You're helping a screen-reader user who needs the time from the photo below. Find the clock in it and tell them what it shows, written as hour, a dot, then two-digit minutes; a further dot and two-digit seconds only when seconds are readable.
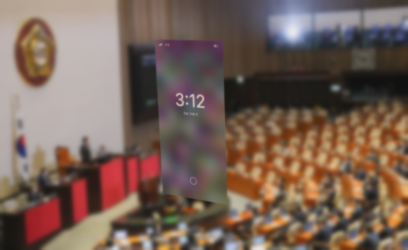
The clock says 3.12
